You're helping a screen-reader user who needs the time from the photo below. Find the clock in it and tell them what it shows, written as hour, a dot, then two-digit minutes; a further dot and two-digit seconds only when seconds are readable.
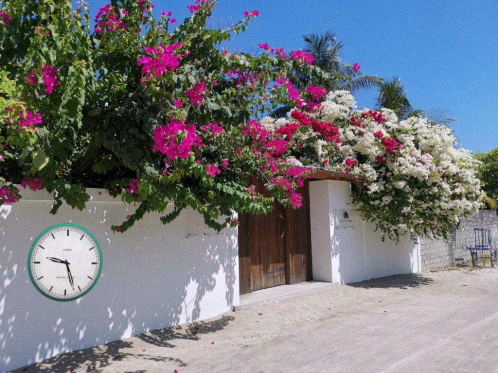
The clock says 9.27
